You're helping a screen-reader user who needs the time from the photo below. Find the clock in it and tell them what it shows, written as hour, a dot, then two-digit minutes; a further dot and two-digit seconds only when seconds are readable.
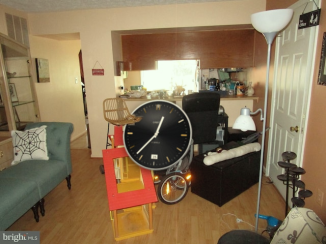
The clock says 12.37
